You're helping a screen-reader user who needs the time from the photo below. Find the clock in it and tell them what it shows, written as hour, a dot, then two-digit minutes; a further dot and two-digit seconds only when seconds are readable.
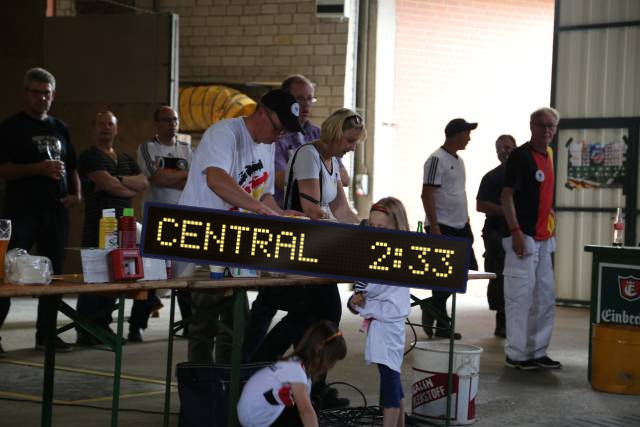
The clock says 2.33
